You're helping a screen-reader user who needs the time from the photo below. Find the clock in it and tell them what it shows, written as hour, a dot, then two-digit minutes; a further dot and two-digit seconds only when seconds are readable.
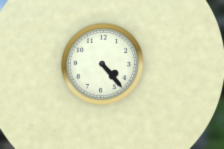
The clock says 4.23
